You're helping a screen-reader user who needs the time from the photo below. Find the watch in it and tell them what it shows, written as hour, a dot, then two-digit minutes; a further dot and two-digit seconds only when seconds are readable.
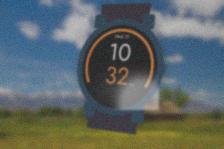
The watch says 10.32
